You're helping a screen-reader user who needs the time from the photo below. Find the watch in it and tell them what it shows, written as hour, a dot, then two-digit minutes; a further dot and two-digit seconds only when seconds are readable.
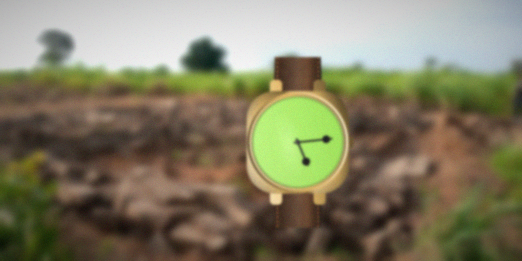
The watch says 5.14
